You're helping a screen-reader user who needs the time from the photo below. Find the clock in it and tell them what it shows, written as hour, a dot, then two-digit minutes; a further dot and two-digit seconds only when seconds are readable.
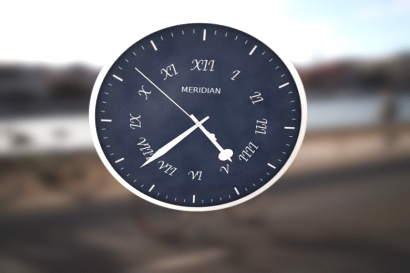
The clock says 4.37.52
